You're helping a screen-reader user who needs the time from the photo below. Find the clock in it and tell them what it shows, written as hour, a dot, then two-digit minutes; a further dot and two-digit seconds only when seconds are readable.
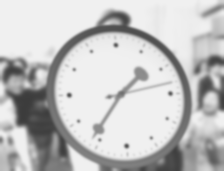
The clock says 1.36.13
